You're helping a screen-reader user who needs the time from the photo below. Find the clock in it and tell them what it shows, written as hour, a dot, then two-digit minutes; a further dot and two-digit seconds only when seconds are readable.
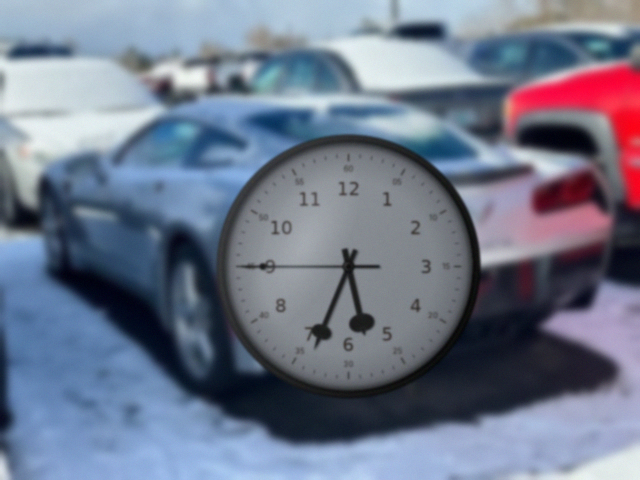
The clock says 5.33.45
